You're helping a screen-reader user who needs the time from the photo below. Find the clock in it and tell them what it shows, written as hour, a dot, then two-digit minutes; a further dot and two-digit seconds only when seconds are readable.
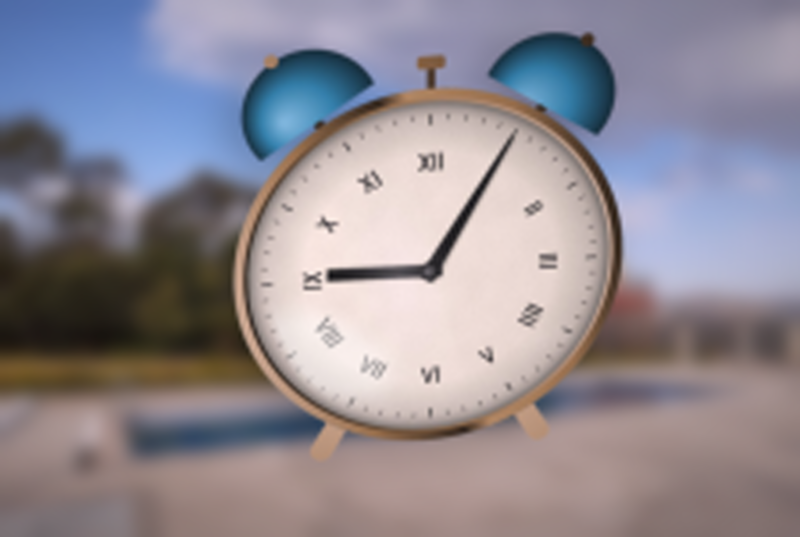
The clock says 9.05
